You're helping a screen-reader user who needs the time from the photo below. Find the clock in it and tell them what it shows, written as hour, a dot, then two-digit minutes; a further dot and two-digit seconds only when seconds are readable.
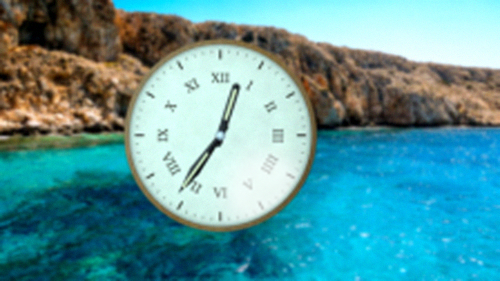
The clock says 12.36
